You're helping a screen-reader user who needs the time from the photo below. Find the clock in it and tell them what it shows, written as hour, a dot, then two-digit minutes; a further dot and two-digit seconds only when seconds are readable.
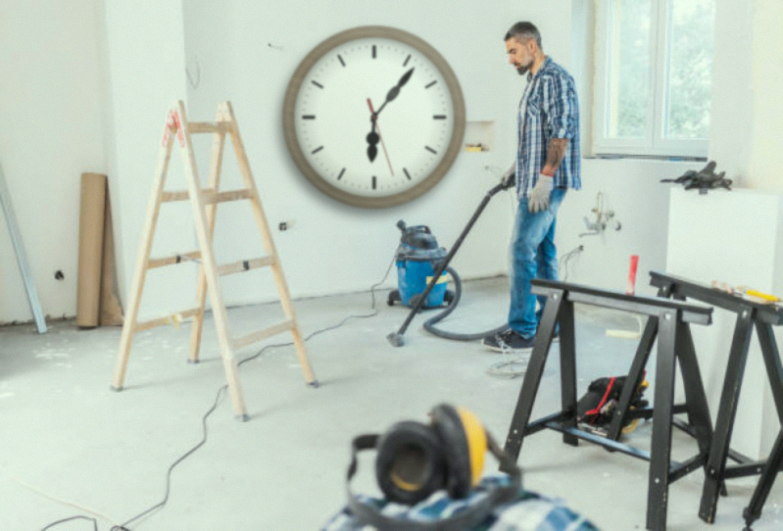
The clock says 6.06.27
